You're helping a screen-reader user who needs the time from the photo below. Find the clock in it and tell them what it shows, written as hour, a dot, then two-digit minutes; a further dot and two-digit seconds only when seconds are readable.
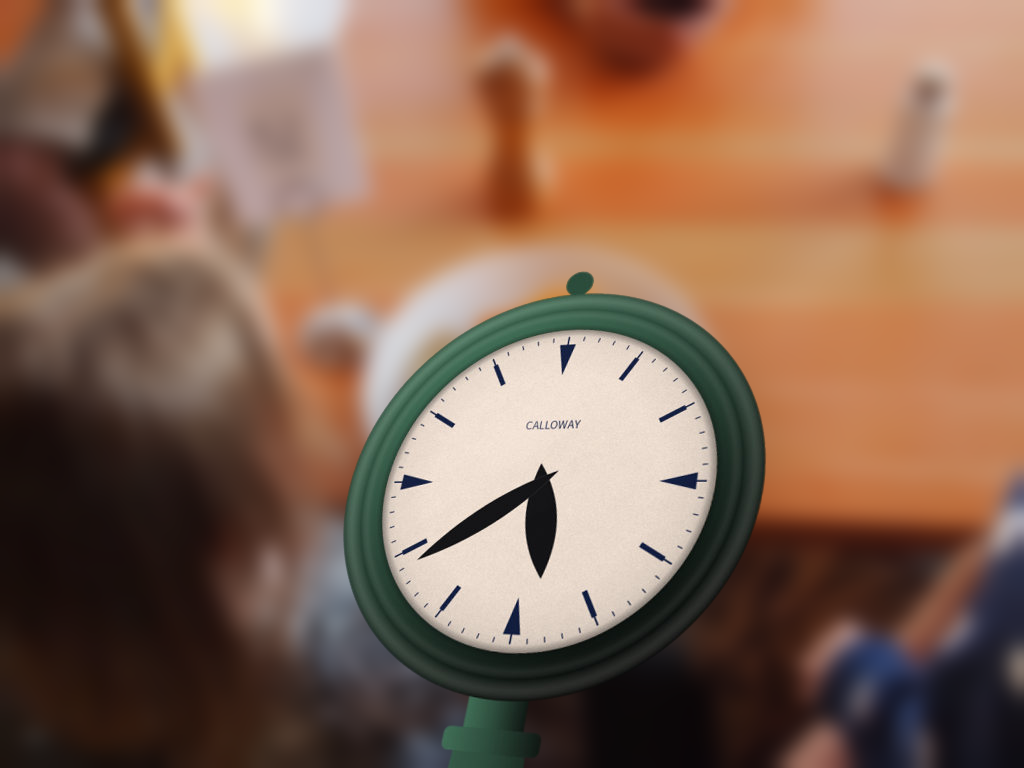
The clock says 5.39
